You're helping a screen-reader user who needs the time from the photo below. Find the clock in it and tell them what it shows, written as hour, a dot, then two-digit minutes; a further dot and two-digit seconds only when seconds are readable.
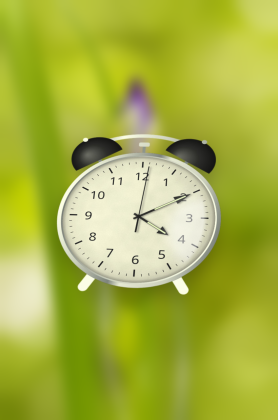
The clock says 4.10.01
